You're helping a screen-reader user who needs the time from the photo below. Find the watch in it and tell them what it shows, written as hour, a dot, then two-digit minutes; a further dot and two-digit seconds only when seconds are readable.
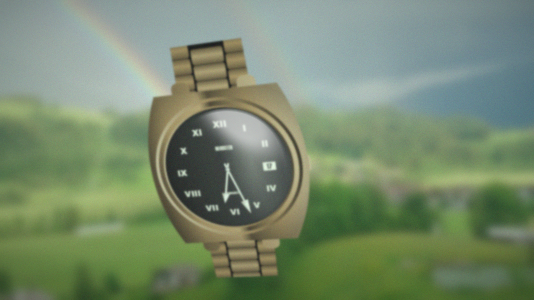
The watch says 6.27
